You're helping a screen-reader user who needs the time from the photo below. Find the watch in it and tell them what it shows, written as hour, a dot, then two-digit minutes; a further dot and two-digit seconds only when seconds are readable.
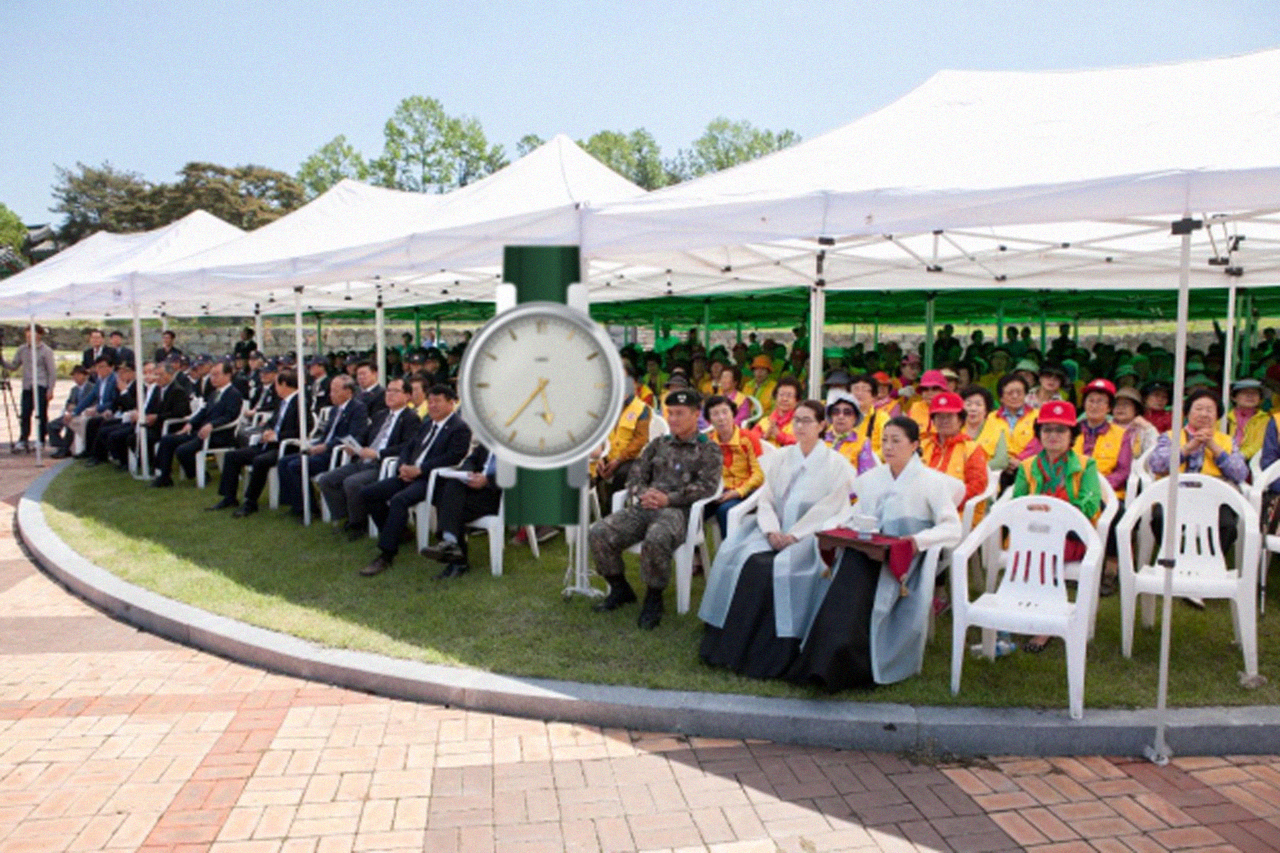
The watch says 5.37
